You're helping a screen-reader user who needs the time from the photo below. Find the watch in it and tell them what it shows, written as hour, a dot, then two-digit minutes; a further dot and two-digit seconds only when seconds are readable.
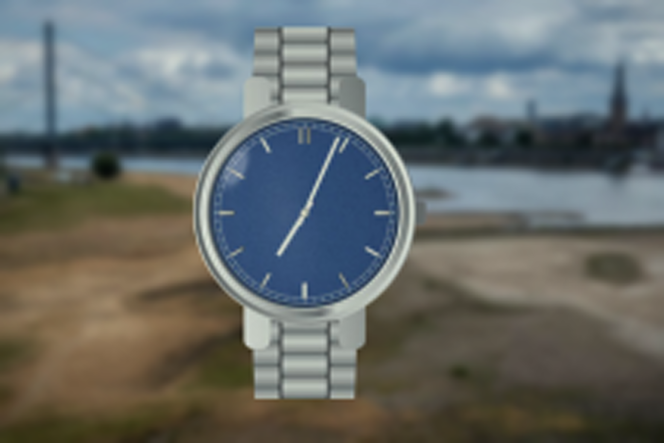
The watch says 7.04
